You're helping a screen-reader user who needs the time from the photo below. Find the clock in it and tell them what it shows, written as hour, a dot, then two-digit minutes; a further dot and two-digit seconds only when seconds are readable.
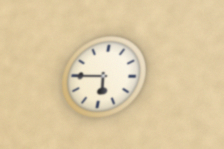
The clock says 5.45
